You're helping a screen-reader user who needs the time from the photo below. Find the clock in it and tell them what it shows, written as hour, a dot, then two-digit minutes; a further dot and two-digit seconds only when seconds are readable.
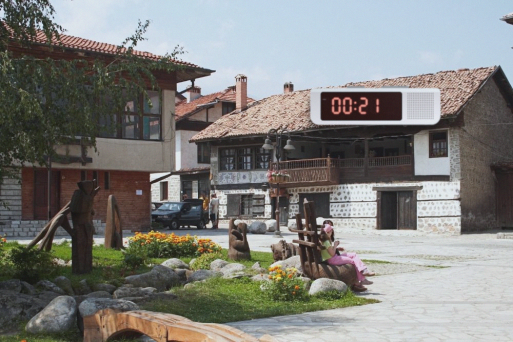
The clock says 0.21
